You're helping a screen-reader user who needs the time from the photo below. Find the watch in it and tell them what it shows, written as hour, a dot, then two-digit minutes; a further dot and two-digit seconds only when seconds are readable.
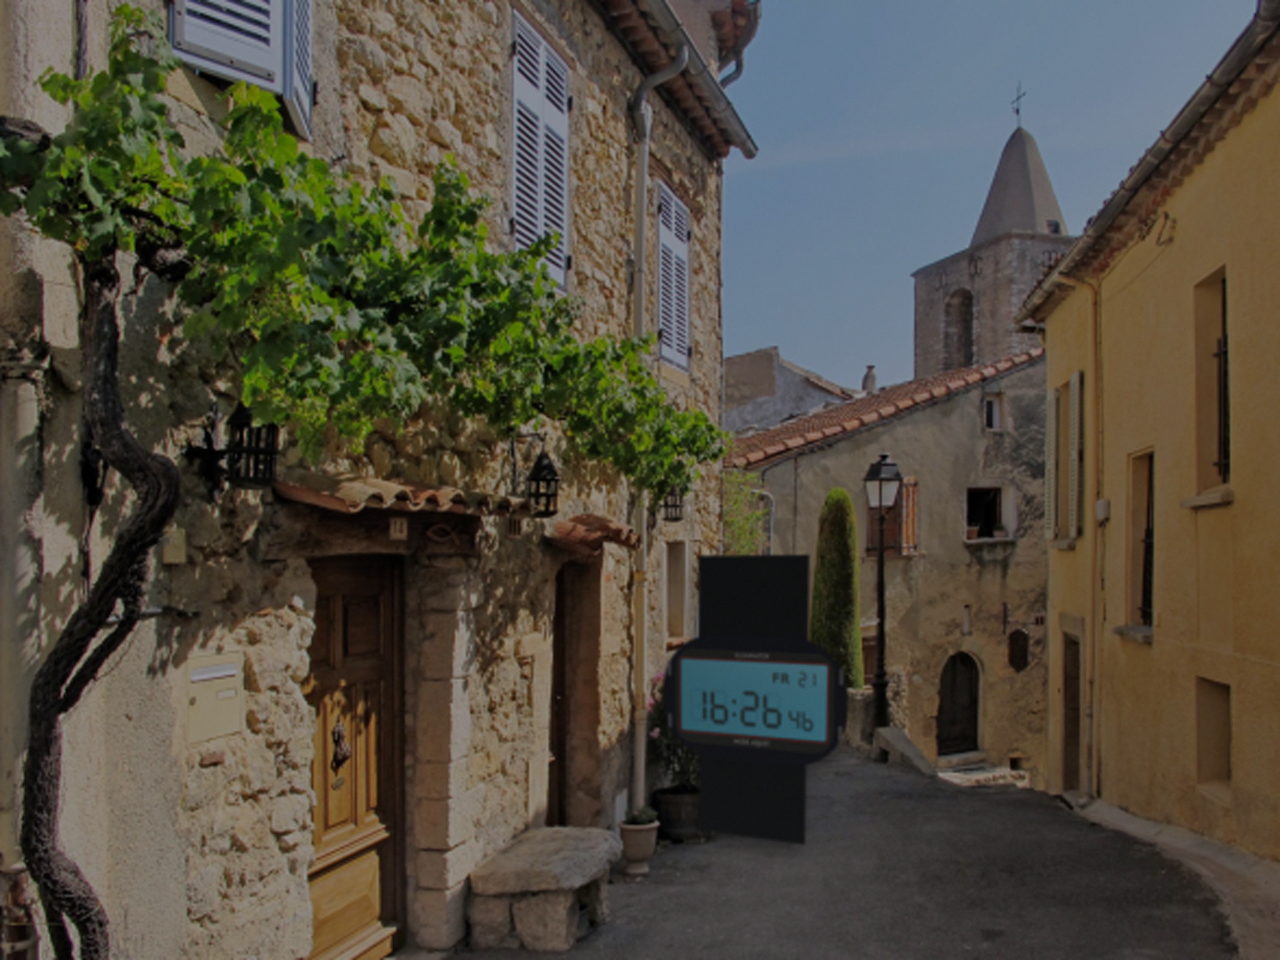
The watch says 16.26.46
